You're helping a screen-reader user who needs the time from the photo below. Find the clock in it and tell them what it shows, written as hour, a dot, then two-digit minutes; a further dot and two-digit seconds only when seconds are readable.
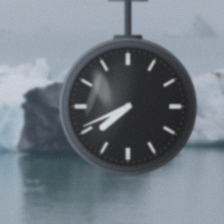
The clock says 7.41
